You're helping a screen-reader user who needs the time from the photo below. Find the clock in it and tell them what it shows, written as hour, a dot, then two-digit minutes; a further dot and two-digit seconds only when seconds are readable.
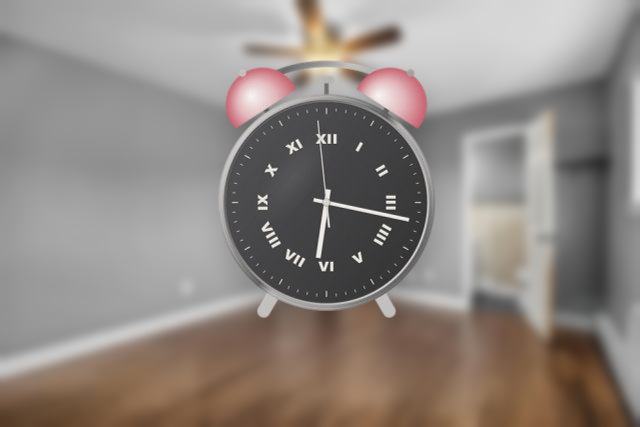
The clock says 6.16.59
